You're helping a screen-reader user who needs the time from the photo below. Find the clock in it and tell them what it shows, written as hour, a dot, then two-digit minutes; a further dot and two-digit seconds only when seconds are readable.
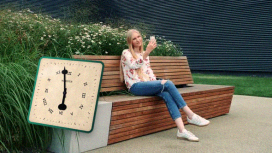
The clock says 5.58
